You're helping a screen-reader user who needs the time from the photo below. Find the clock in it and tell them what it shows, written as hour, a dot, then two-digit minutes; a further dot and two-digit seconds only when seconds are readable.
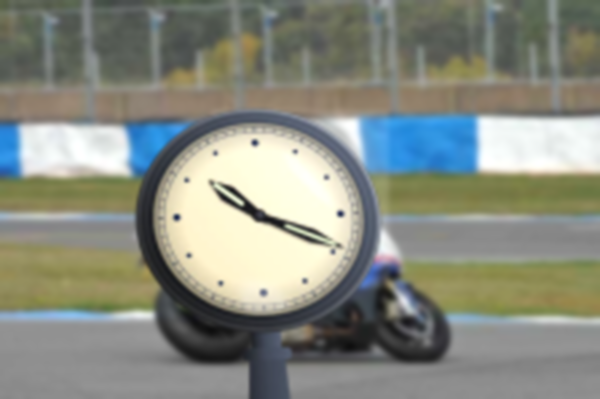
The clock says 10.19
